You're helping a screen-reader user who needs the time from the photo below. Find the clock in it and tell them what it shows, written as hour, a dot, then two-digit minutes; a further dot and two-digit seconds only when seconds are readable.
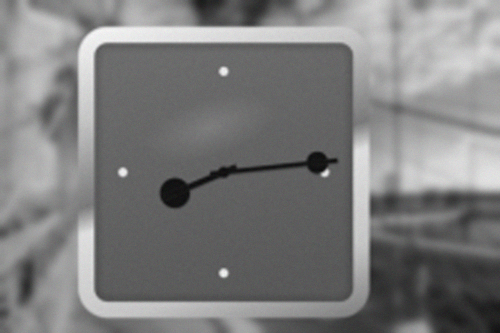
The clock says 8.14
